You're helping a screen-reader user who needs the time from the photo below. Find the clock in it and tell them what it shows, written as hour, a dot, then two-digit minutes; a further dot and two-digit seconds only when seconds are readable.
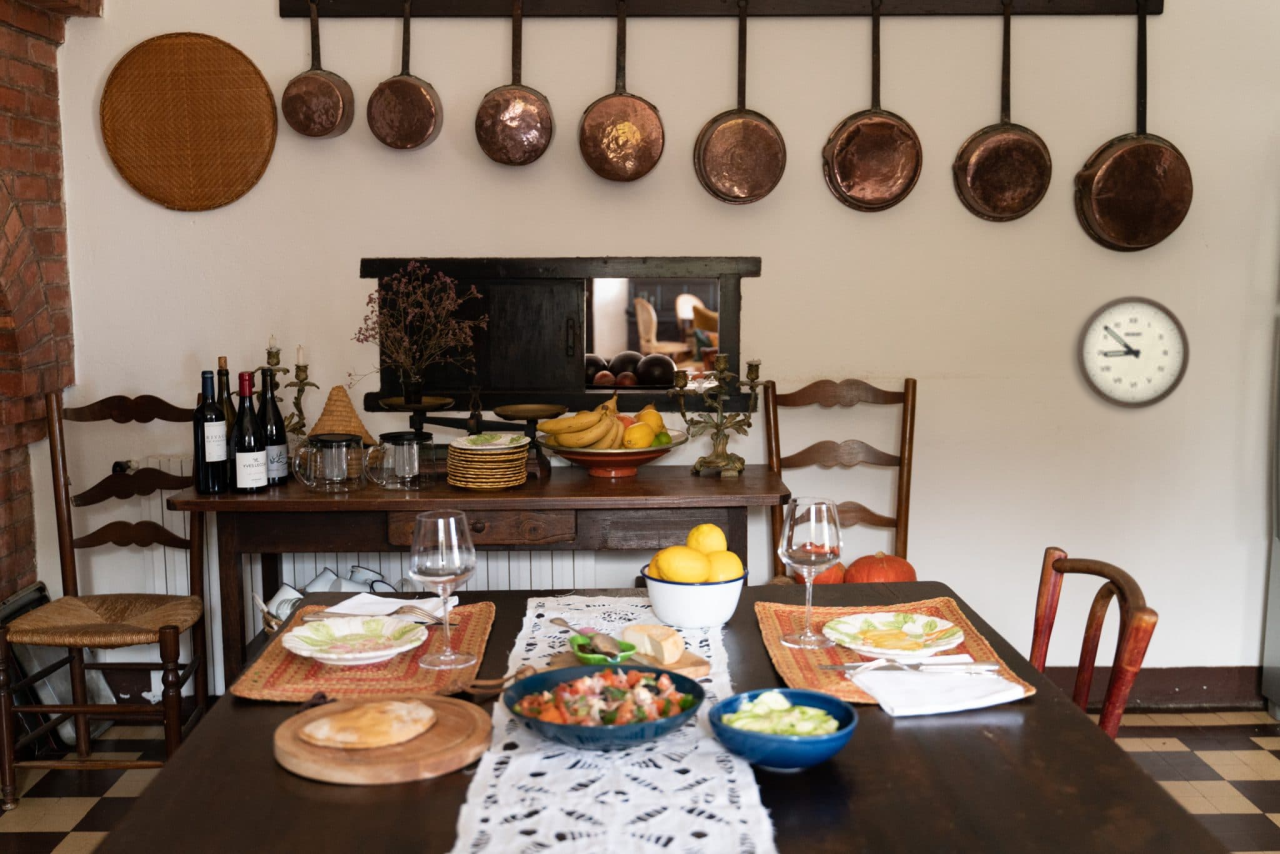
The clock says 8.52
